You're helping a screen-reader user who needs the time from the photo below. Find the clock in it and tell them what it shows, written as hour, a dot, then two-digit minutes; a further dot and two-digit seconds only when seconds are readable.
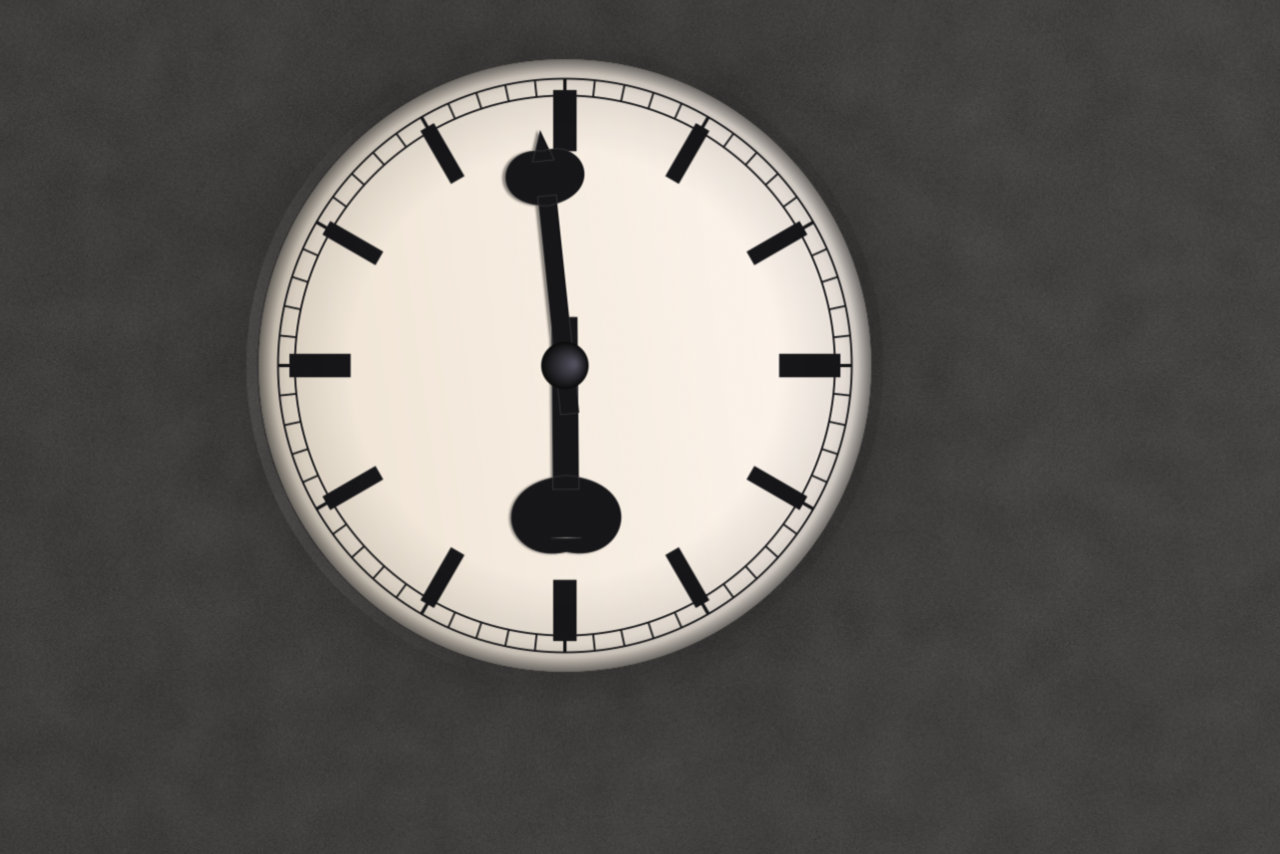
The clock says 5.59
